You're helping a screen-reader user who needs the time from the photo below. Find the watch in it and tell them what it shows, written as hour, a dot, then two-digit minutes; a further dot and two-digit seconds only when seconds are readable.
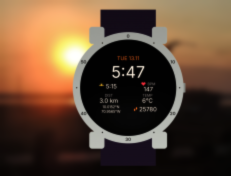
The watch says 5.47
